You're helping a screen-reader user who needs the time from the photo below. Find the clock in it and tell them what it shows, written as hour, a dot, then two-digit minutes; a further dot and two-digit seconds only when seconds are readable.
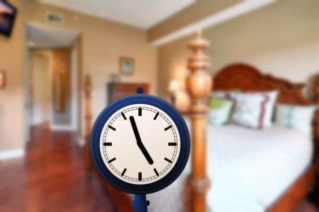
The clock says 4.57
